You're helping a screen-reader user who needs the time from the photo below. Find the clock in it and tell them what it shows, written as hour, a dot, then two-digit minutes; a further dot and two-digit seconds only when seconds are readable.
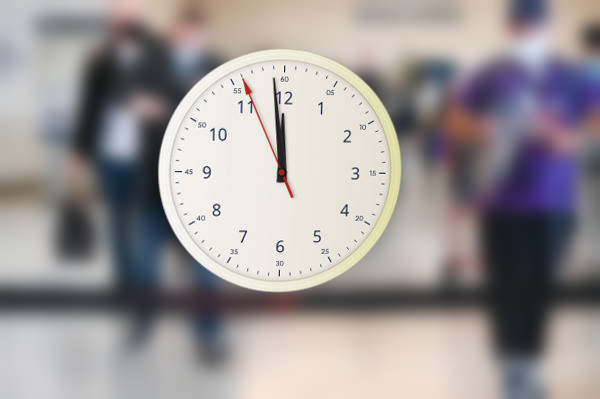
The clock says 11.58.56
